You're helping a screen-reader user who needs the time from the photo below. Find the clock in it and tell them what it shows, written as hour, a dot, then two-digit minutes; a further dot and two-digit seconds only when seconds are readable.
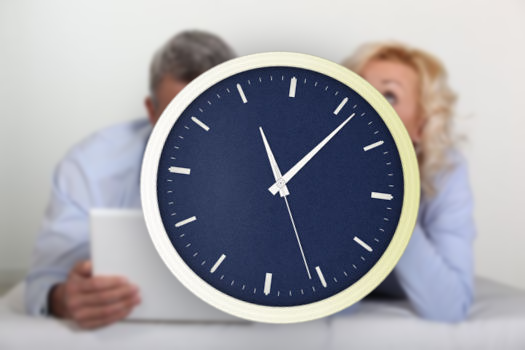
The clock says 11.06.26
